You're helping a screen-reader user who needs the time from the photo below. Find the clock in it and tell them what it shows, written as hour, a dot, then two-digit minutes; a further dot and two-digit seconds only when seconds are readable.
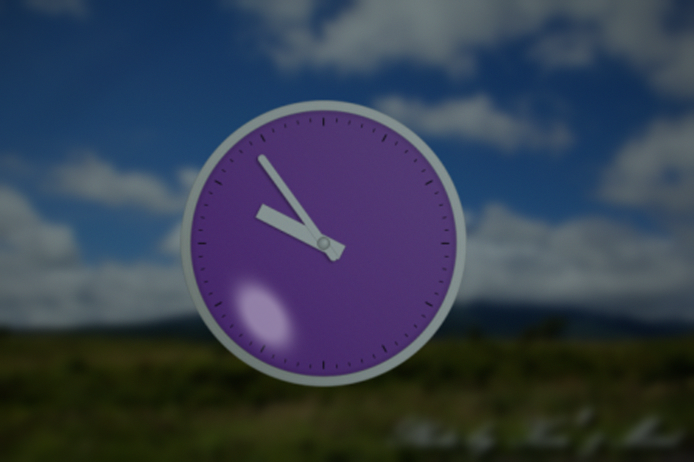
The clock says 9.54
